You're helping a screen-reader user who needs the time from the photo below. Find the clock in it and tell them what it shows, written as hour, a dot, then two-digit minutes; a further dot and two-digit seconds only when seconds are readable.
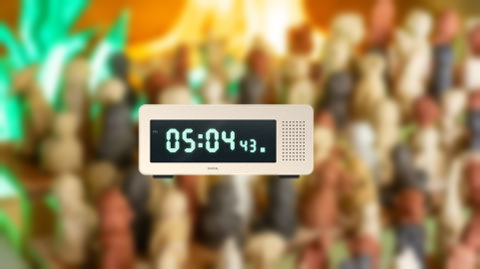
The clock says 5.04.43
